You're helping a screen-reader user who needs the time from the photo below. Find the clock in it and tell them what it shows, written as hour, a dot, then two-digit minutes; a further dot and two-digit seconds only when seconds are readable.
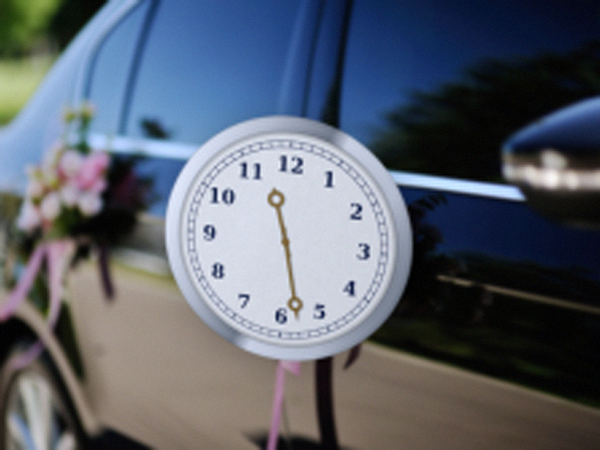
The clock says 11.28
